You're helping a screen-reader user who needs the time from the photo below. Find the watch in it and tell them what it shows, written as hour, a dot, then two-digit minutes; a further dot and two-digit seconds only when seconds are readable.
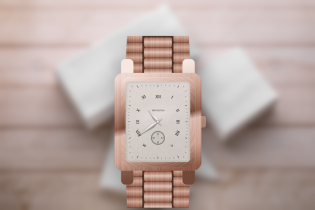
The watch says 10.39
